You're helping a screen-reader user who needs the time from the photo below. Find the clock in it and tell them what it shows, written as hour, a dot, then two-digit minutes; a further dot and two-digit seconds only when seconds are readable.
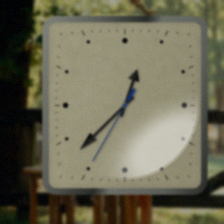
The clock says 12.37.35
